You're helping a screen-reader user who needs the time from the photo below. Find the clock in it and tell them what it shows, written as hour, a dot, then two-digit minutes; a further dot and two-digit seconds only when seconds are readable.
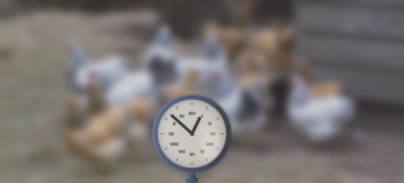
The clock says 12.52
